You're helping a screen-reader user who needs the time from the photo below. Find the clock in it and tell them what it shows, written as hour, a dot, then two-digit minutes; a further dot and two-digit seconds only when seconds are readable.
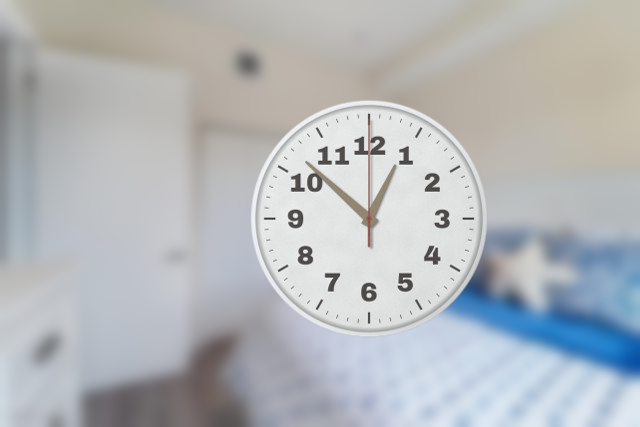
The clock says 12.52.00
